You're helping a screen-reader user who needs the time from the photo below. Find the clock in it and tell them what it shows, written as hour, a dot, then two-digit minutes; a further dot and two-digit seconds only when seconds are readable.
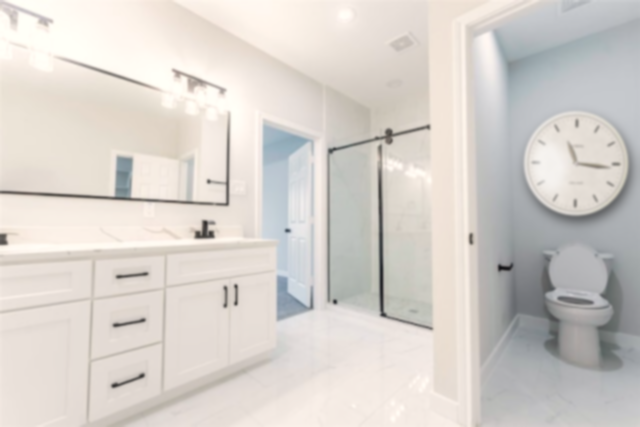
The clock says 11.16
